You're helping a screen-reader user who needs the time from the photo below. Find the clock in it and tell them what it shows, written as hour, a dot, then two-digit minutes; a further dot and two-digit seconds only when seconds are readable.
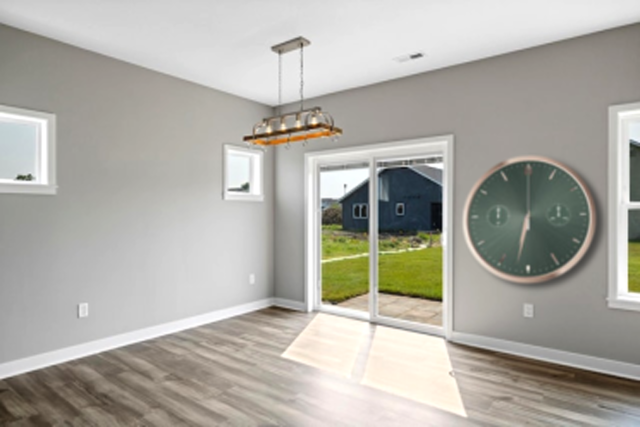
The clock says 6.32
